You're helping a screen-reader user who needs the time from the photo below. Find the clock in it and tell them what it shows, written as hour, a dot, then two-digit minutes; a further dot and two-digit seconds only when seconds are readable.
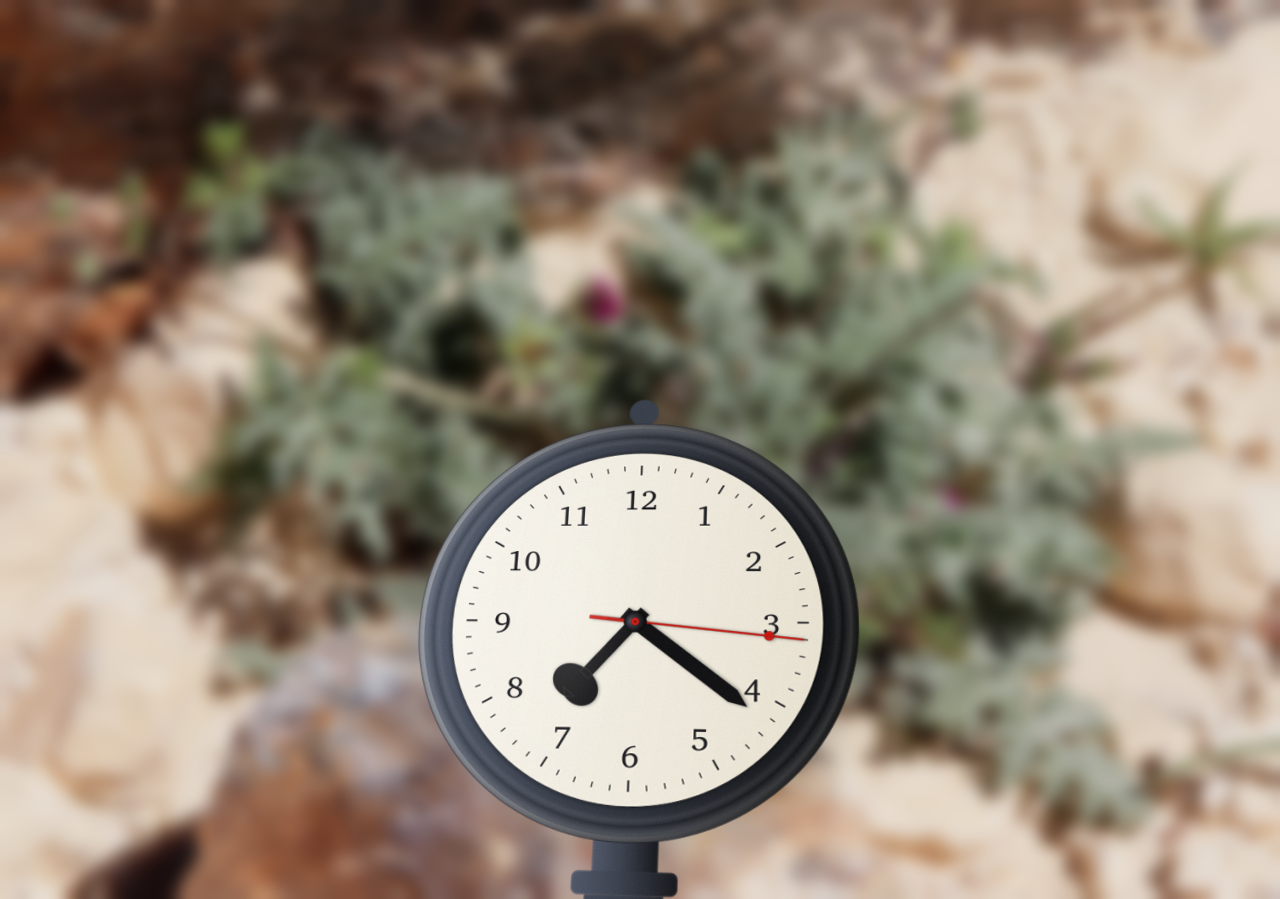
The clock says 7.21.16
